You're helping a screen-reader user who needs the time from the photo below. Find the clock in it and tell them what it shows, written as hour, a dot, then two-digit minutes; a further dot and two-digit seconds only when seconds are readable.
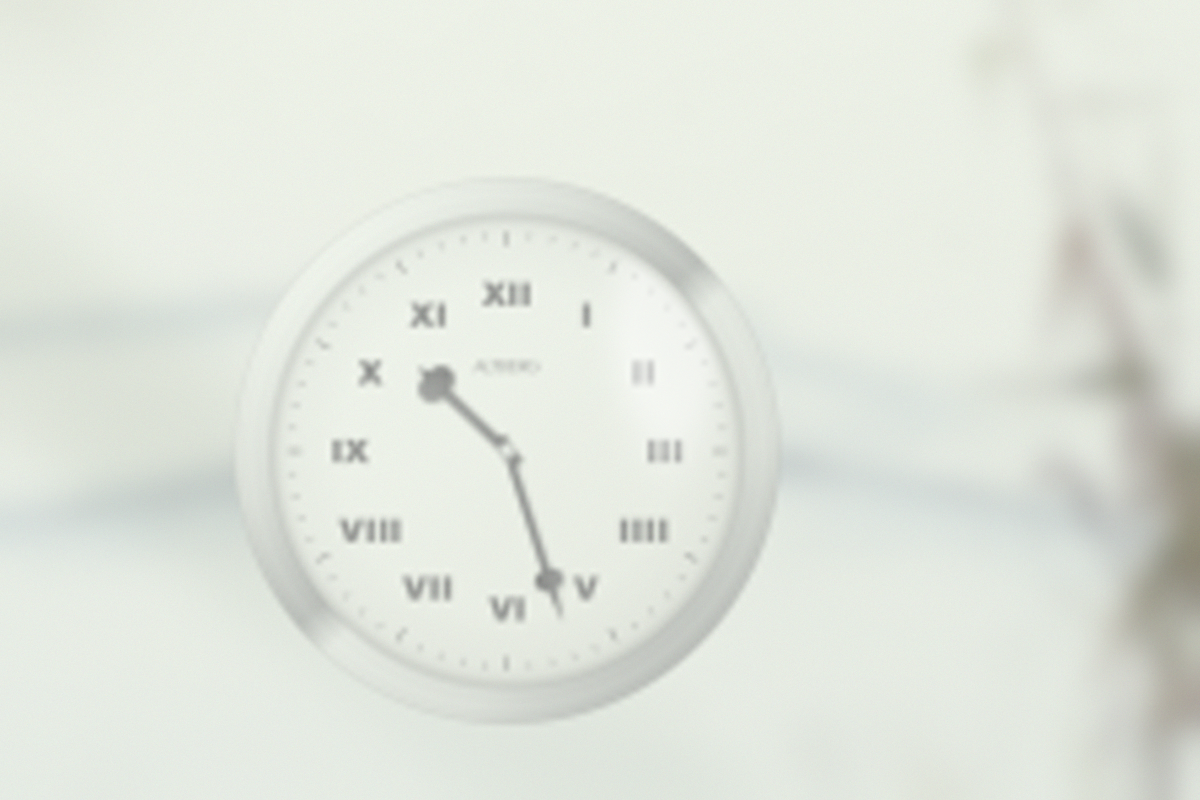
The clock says 10.27
